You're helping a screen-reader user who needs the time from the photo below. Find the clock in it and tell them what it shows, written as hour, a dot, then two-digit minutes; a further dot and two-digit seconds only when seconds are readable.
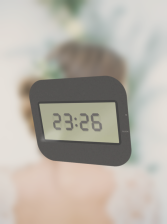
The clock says 23.26
